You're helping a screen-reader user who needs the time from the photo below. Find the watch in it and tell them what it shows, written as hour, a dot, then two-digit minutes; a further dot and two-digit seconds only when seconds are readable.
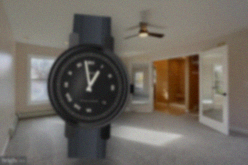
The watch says 12.58
